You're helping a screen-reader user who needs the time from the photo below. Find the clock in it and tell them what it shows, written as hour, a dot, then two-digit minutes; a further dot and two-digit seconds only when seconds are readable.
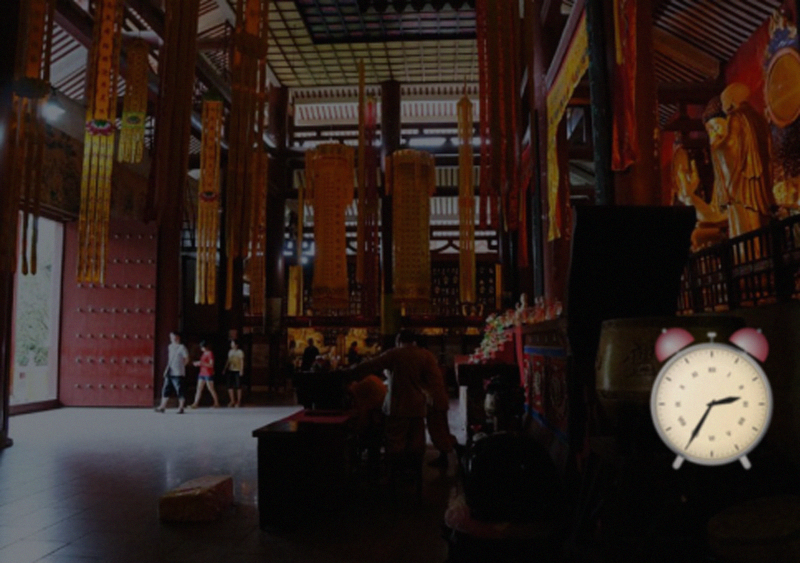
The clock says 2.35
